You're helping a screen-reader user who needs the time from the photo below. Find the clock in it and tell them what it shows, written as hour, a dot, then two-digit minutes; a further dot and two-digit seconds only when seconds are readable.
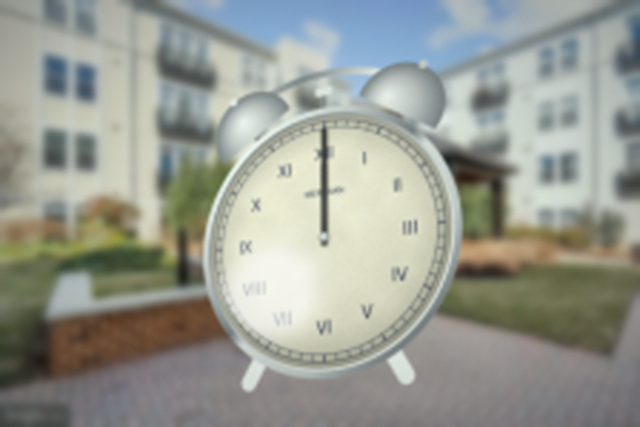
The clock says 12.00
